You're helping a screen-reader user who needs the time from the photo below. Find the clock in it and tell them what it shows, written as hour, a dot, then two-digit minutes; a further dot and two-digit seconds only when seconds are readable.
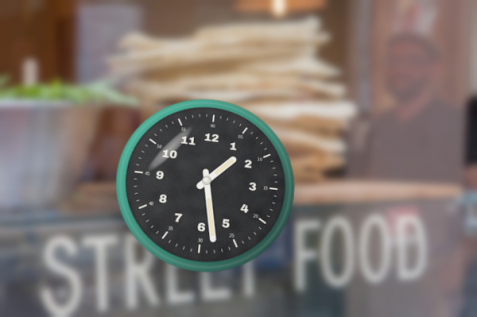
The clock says 1.28
